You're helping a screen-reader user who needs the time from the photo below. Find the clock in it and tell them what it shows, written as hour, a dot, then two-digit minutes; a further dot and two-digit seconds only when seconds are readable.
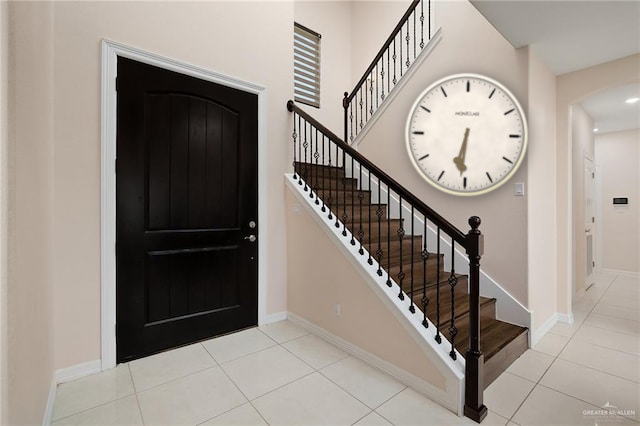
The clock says 6.31
